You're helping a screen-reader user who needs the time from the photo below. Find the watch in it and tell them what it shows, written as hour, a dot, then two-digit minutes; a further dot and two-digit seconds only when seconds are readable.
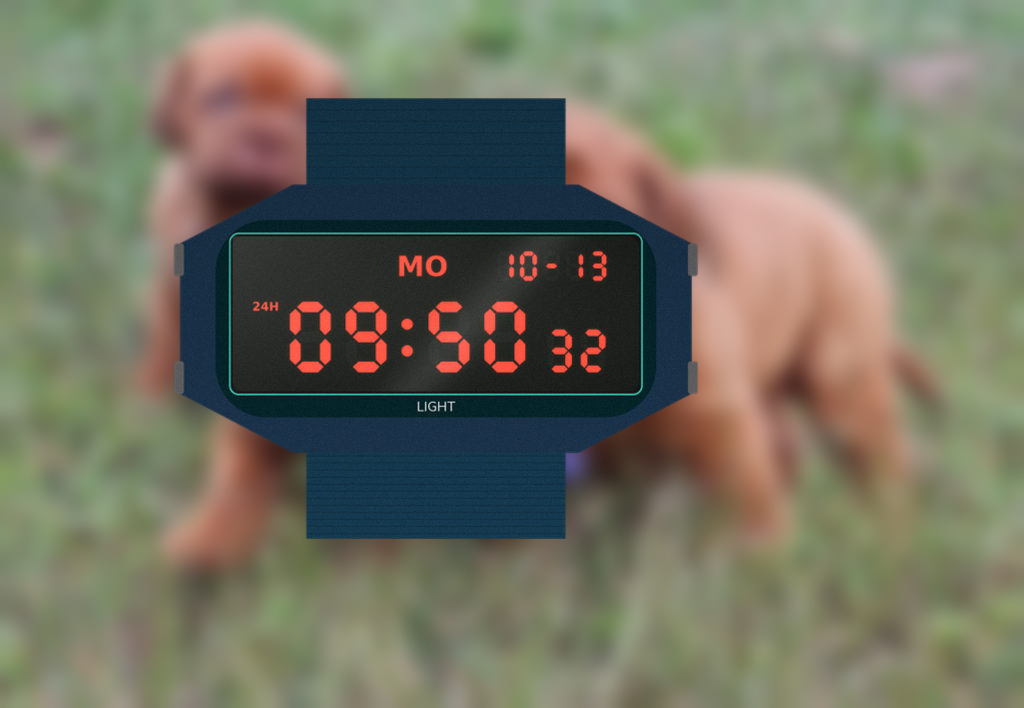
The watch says 9.50.32
